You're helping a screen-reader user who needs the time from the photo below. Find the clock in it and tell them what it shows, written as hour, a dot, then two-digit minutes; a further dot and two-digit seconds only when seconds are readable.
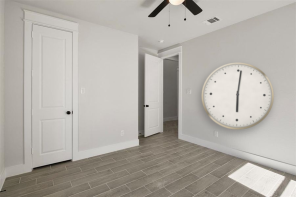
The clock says 6.01
